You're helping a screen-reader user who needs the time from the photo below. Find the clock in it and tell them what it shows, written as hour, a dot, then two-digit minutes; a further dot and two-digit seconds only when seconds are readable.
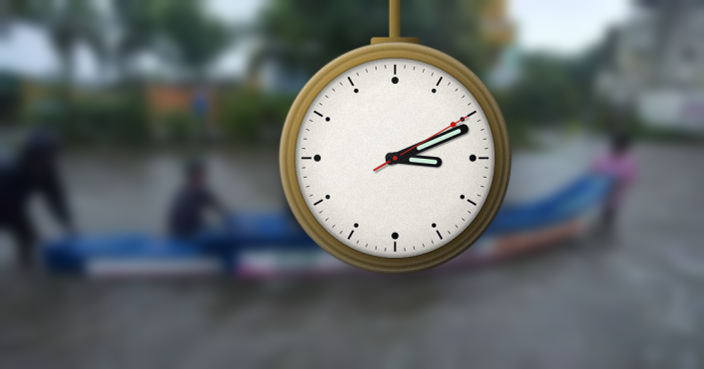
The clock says 3.11.10
